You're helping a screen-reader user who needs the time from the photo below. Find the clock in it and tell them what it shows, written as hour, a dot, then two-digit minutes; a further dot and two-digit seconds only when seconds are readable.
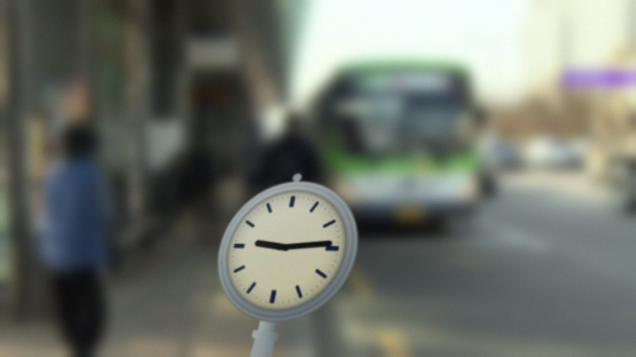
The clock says 9.14
